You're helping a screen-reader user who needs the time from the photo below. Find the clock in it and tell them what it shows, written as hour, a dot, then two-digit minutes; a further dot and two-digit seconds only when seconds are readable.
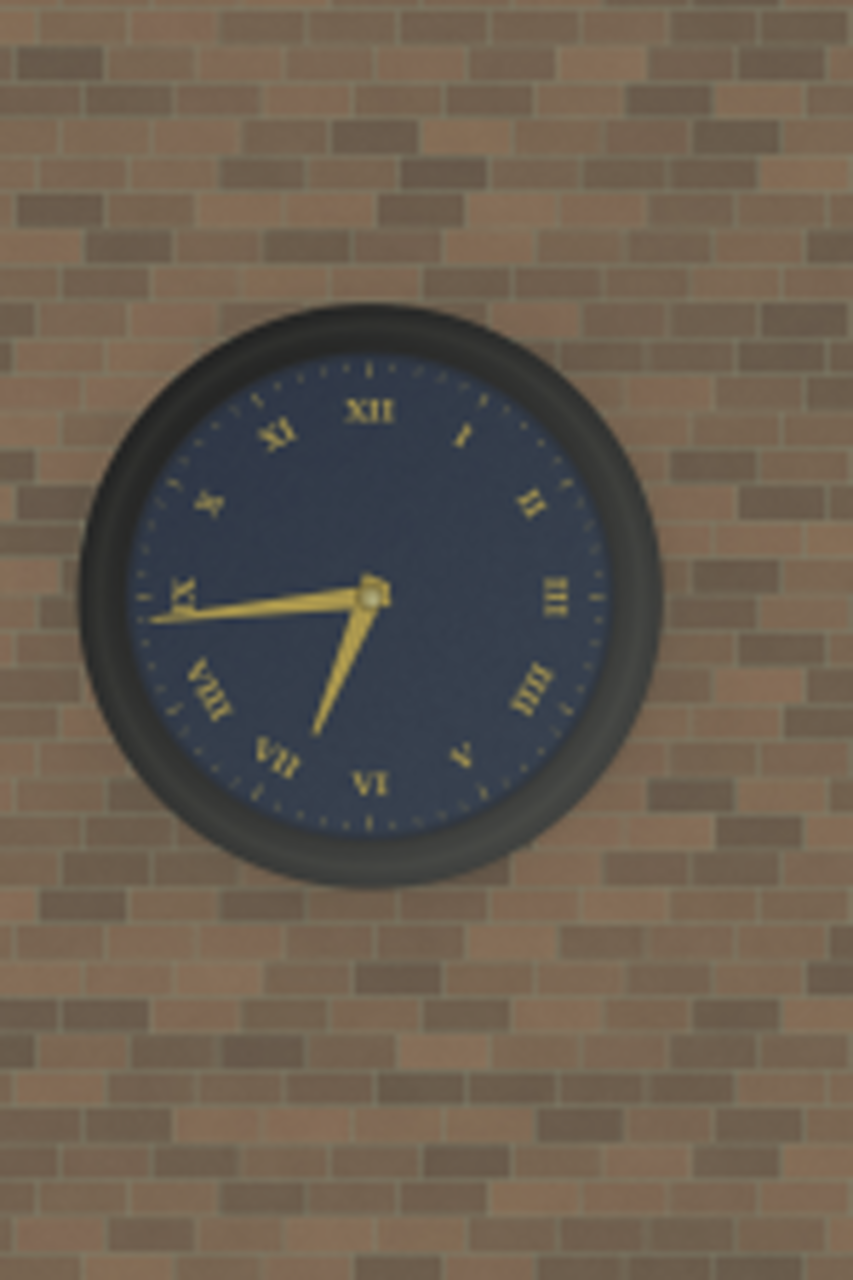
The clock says 6.44
